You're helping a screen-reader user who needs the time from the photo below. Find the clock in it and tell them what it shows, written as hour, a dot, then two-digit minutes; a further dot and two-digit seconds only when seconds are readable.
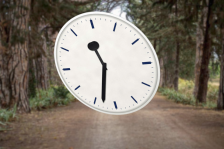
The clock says 11.33
